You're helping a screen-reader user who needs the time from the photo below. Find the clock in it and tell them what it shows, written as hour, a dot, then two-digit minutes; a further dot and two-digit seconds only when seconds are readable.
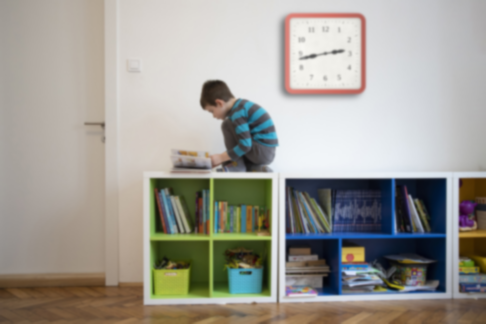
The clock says 2.43
